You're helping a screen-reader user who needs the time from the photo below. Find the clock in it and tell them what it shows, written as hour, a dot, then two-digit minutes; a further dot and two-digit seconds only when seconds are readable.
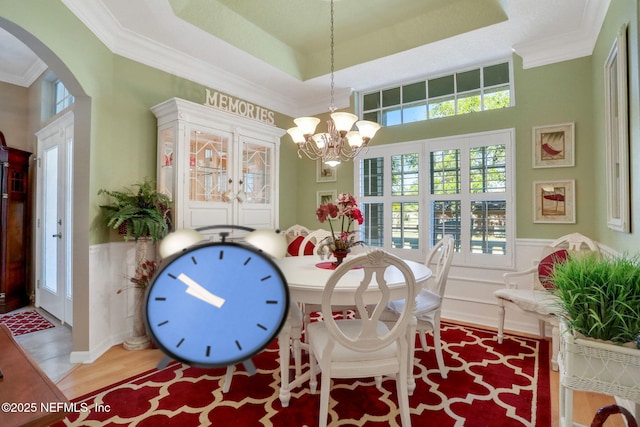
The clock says 9.51
